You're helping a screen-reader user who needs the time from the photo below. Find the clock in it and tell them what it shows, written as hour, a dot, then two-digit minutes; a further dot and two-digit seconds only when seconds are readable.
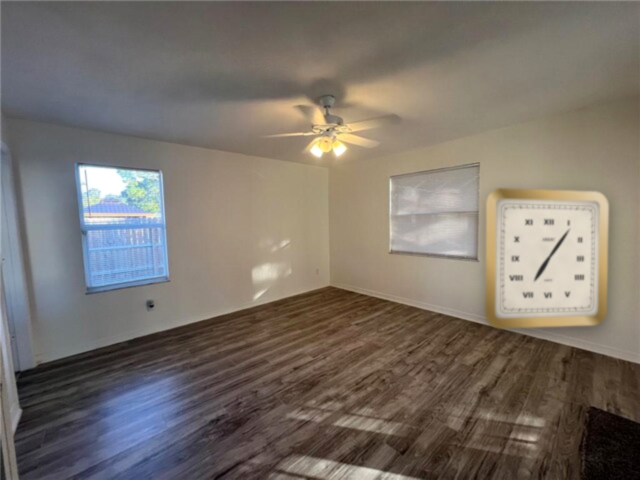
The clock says 7.06
